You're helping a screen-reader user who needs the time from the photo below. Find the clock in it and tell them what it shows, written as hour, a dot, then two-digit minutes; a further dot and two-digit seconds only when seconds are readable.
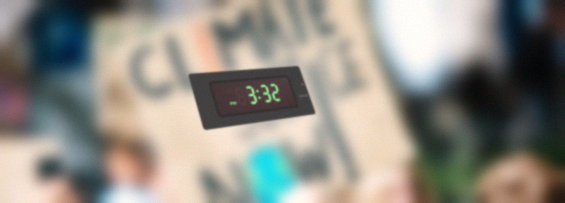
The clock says 3.32
